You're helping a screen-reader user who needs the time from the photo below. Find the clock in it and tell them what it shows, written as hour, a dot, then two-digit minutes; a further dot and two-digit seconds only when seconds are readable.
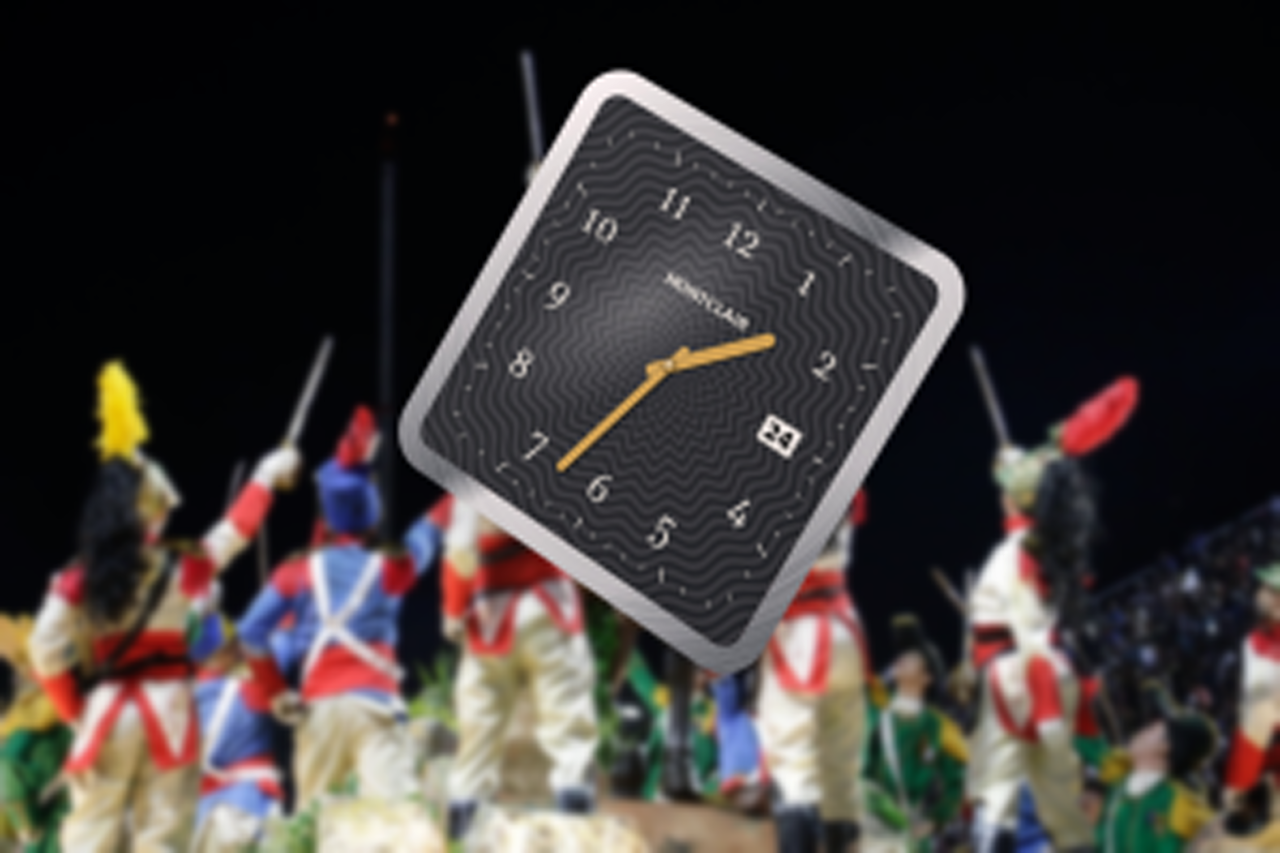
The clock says 1.33
